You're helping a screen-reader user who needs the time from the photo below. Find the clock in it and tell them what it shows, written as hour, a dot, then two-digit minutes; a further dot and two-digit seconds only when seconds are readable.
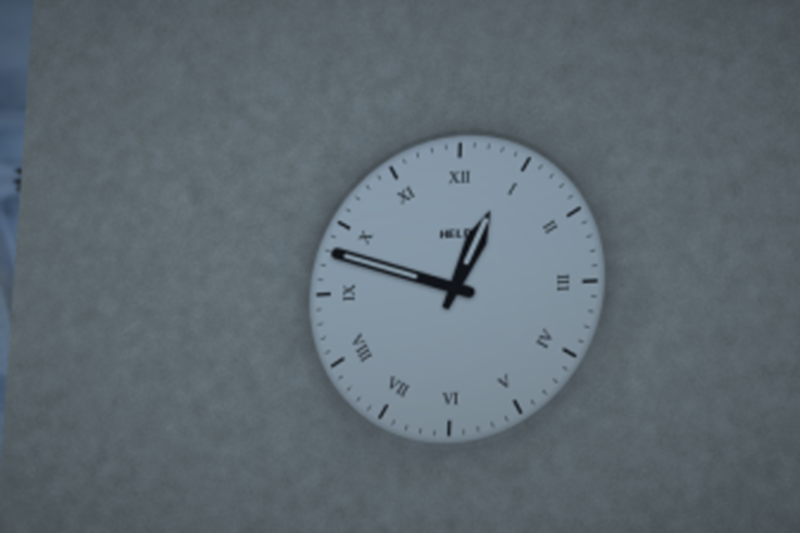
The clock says 12.48
